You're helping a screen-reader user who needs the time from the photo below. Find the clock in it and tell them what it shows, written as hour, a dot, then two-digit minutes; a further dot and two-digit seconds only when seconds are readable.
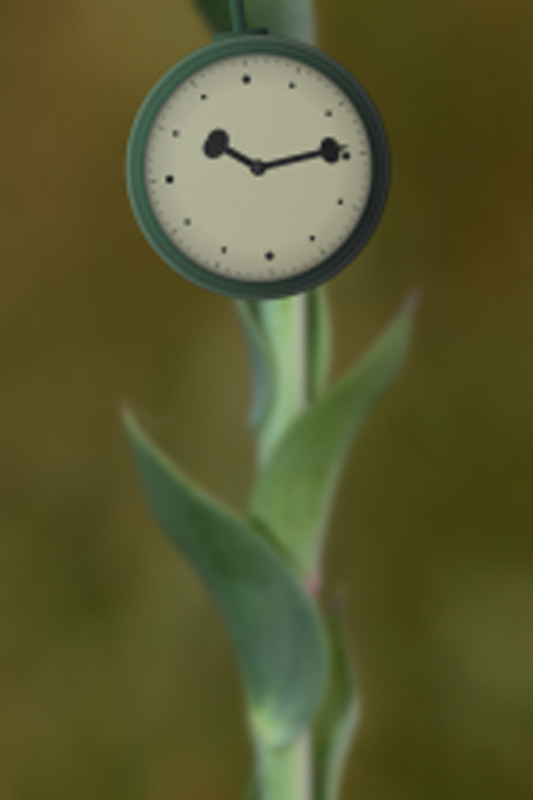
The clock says 10.14
